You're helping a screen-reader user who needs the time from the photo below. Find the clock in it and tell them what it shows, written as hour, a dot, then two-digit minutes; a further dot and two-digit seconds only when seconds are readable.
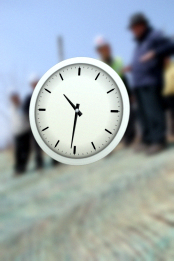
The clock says 10.31
